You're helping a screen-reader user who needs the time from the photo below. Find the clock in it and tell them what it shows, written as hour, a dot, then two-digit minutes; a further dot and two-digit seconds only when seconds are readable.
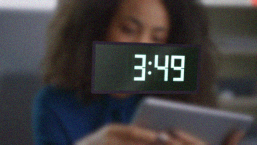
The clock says 3.49
